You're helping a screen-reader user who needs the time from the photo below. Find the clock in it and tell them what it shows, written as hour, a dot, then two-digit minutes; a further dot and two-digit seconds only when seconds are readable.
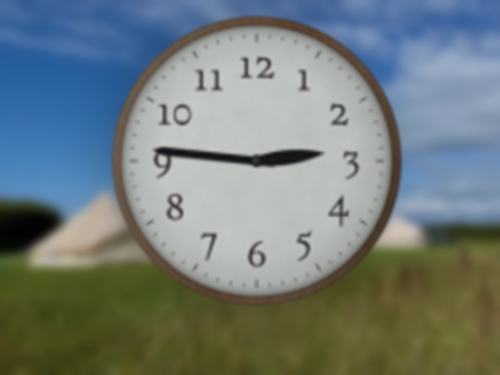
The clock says 2.46
